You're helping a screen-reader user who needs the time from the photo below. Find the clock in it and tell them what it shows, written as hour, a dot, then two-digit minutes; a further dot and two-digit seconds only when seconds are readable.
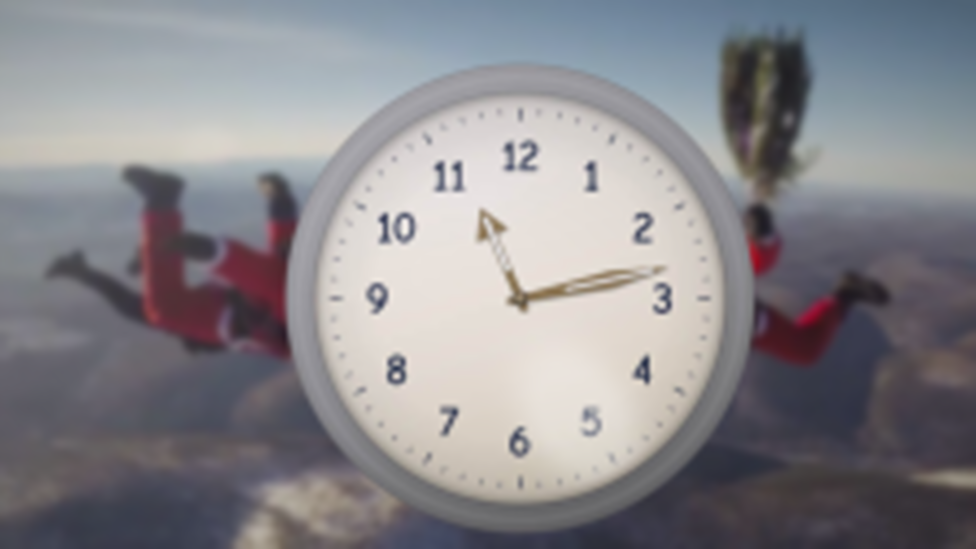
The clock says 11.13
